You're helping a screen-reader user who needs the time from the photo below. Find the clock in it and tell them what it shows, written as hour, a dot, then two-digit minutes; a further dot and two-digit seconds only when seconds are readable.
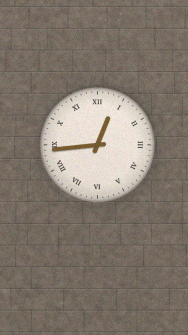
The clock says 12.44
